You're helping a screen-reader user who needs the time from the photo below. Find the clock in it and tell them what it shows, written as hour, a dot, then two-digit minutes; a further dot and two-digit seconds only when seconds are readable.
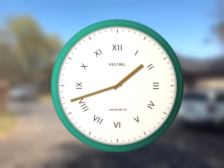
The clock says 1.42
